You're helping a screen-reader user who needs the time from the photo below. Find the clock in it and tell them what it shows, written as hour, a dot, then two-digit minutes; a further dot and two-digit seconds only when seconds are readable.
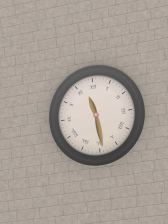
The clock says 11.29
